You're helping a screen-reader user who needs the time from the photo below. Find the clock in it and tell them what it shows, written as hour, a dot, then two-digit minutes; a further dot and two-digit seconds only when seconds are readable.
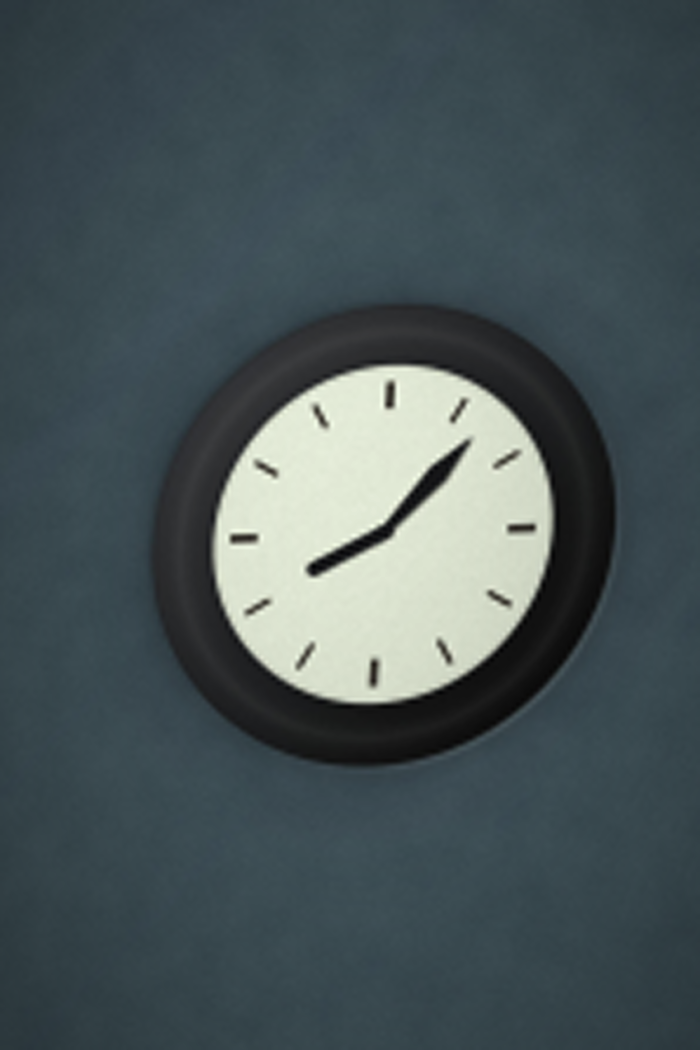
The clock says 8.07
